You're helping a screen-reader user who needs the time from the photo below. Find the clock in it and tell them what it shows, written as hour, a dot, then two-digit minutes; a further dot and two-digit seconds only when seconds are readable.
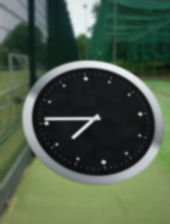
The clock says 7.46
